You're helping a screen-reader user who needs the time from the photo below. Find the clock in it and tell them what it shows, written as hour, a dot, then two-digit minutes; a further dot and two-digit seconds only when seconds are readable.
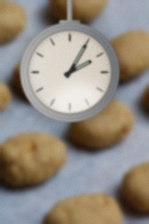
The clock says 2.05
